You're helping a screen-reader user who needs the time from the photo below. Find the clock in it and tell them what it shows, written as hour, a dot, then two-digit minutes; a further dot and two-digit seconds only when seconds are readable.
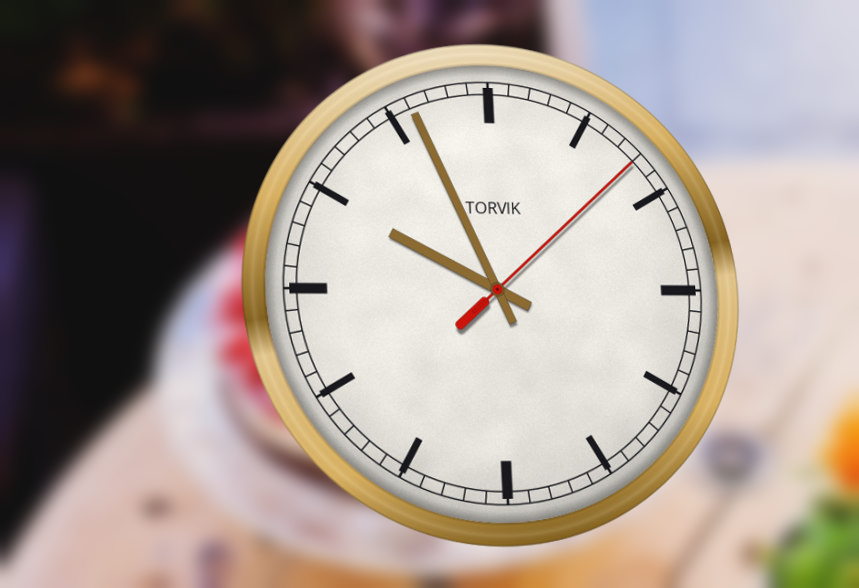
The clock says 9.56.08
